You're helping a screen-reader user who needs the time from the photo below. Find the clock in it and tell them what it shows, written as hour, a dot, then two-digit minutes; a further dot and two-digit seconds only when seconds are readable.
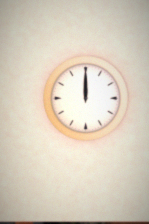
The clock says 12.00
